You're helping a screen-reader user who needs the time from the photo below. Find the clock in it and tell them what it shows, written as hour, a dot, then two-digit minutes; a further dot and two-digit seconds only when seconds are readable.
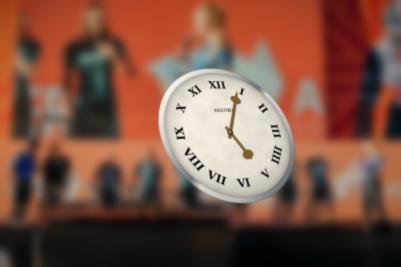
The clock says 5.04
